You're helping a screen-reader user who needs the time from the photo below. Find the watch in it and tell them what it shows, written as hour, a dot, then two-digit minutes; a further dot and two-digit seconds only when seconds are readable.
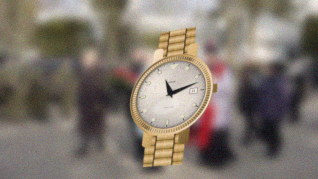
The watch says 11.12
